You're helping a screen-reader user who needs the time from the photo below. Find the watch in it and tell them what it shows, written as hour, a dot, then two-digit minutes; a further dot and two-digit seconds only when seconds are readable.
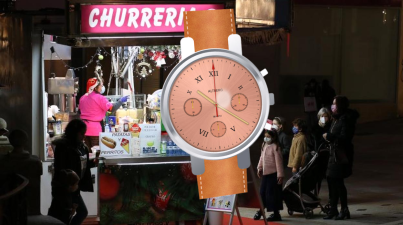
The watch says 10.21
